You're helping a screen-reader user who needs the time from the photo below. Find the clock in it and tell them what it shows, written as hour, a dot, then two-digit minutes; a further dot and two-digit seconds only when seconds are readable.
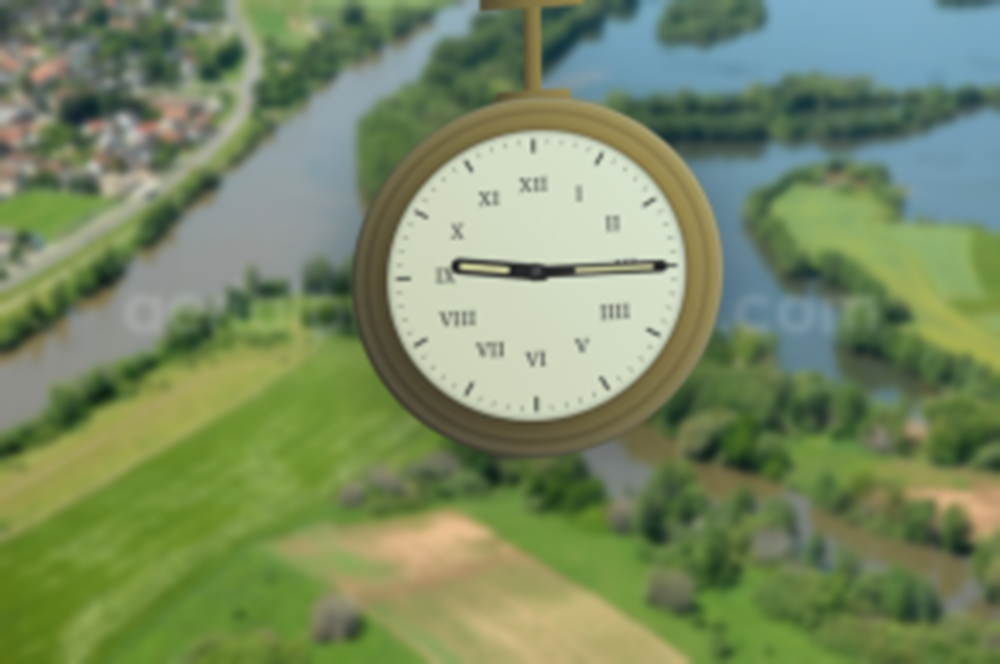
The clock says 9.15
